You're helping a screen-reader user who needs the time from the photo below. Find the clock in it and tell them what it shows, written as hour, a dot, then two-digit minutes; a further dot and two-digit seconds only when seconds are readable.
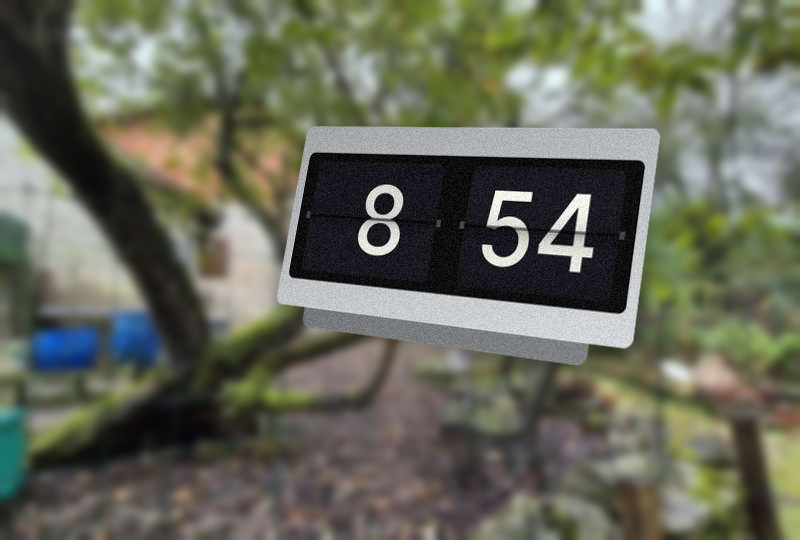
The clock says 8.54
